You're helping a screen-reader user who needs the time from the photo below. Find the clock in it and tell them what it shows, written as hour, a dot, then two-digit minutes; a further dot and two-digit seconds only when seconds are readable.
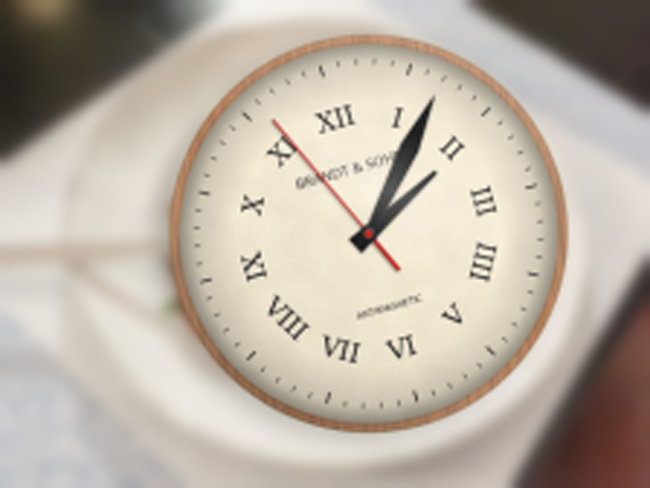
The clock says 2.06.56
